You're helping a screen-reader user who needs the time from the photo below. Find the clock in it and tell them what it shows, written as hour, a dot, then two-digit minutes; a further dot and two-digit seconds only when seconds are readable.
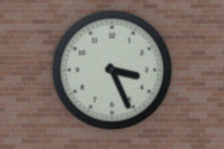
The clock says 3.26
